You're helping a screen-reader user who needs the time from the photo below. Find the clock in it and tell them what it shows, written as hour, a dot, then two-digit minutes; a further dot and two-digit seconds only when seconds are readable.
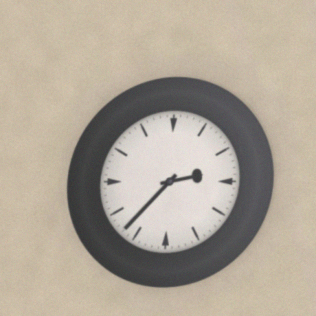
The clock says 2.37
